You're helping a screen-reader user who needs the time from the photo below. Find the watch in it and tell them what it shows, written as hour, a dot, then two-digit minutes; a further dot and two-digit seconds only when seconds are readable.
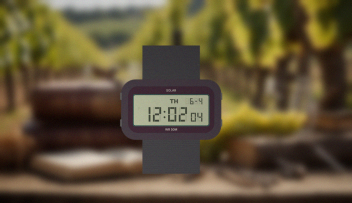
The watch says 12.02.04
